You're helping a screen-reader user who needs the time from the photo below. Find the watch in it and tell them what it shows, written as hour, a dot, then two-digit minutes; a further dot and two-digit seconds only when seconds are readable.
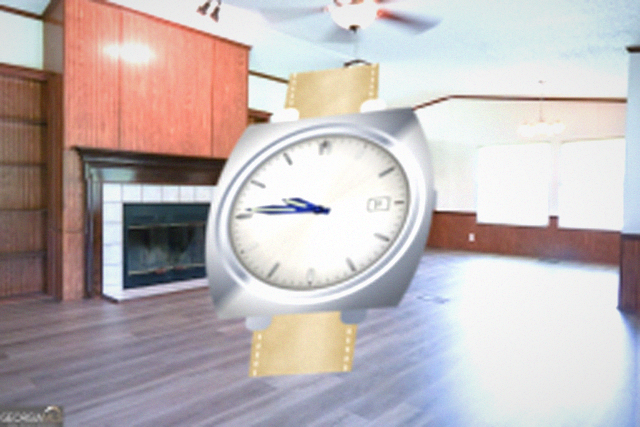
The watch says 9.46
